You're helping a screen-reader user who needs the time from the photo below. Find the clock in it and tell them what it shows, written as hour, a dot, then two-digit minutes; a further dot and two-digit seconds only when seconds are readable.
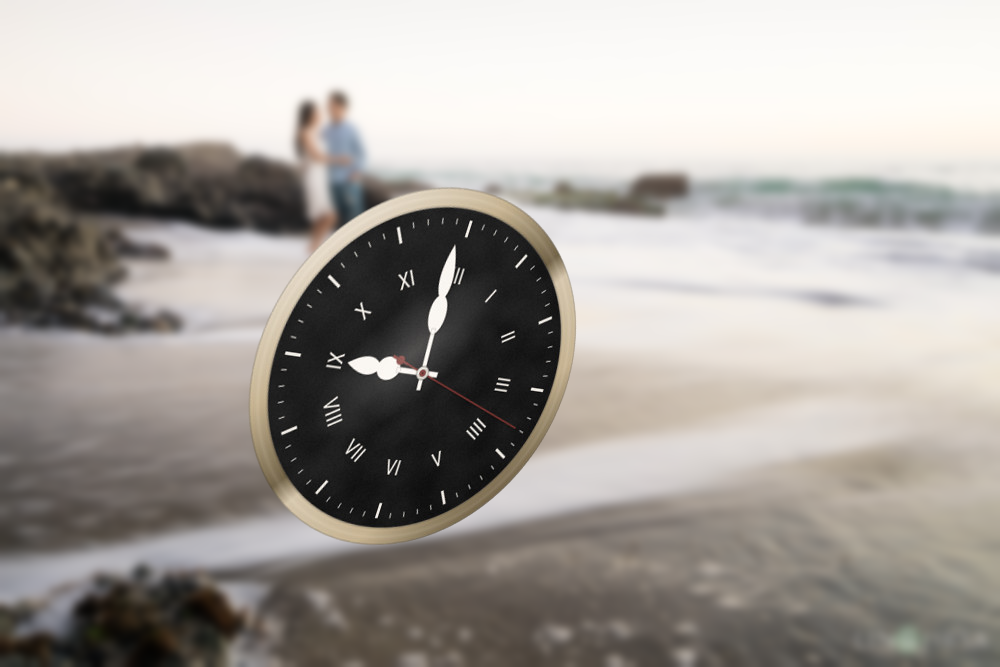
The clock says 8.59.18
